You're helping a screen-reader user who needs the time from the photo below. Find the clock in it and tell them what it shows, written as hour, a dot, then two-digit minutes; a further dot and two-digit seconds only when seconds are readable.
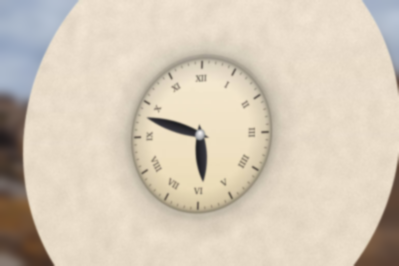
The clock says 5.48
